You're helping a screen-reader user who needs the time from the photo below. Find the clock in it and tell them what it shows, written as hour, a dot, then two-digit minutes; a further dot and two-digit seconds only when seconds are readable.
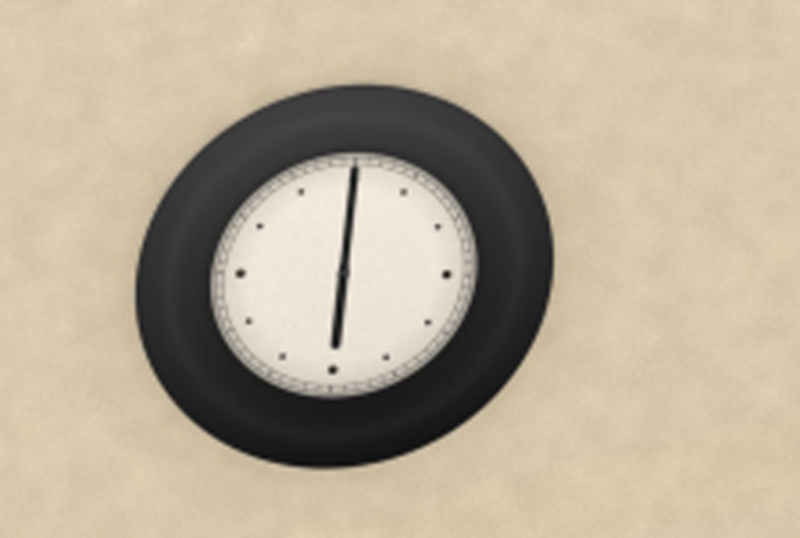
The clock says 6.00
